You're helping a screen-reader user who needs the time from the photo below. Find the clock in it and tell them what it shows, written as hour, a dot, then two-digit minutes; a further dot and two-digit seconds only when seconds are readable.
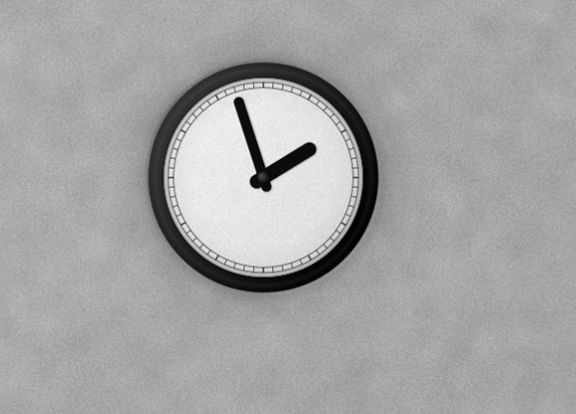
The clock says 1.57
